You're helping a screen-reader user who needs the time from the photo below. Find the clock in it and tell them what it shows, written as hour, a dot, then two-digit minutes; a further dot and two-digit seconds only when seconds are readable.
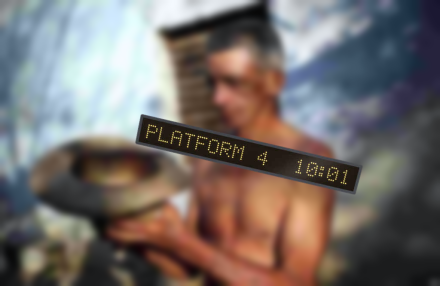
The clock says 10.01
